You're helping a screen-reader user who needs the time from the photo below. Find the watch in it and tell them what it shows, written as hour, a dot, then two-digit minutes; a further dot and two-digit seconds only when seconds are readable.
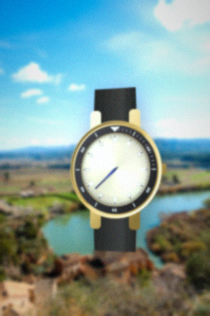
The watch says 7.38
